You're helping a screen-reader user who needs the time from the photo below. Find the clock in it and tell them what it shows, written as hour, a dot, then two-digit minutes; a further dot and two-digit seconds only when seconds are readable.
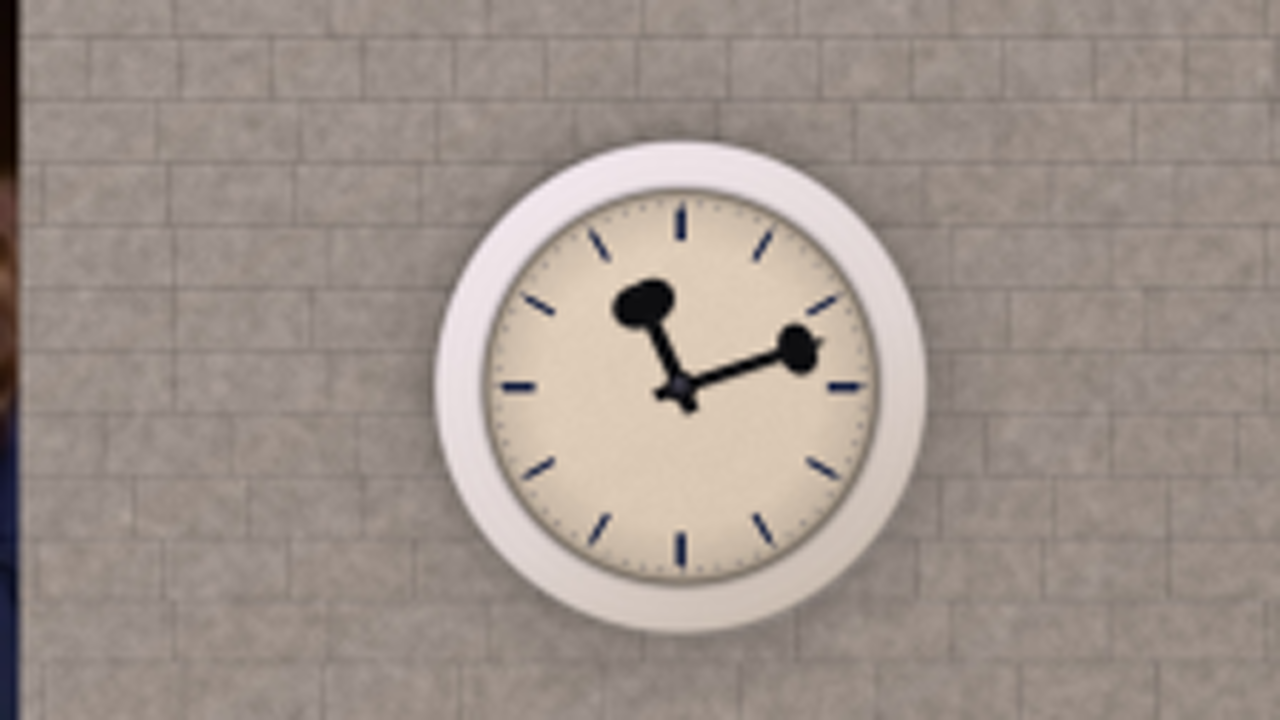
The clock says 11.12
